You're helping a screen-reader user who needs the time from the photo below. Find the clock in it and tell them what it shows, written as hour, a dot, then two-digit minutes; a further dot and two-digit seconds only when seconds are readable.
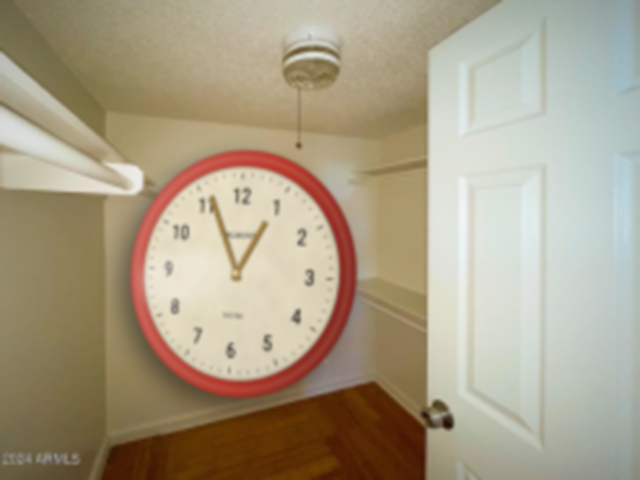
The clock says 12.56
